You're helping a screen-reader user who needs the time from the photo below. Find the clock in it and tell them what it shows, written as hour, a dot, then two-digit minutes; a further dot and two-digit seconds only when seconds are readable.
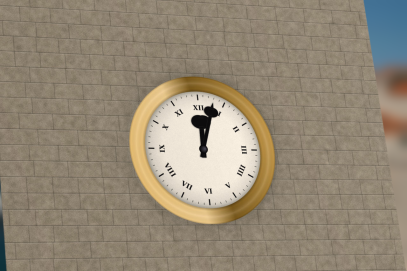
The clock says 12.03
